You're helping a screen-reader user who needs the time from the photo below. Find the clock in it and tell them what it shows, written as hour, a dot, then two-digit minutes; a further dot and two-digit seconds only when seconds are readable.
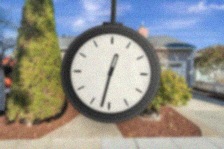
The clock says 12.32
